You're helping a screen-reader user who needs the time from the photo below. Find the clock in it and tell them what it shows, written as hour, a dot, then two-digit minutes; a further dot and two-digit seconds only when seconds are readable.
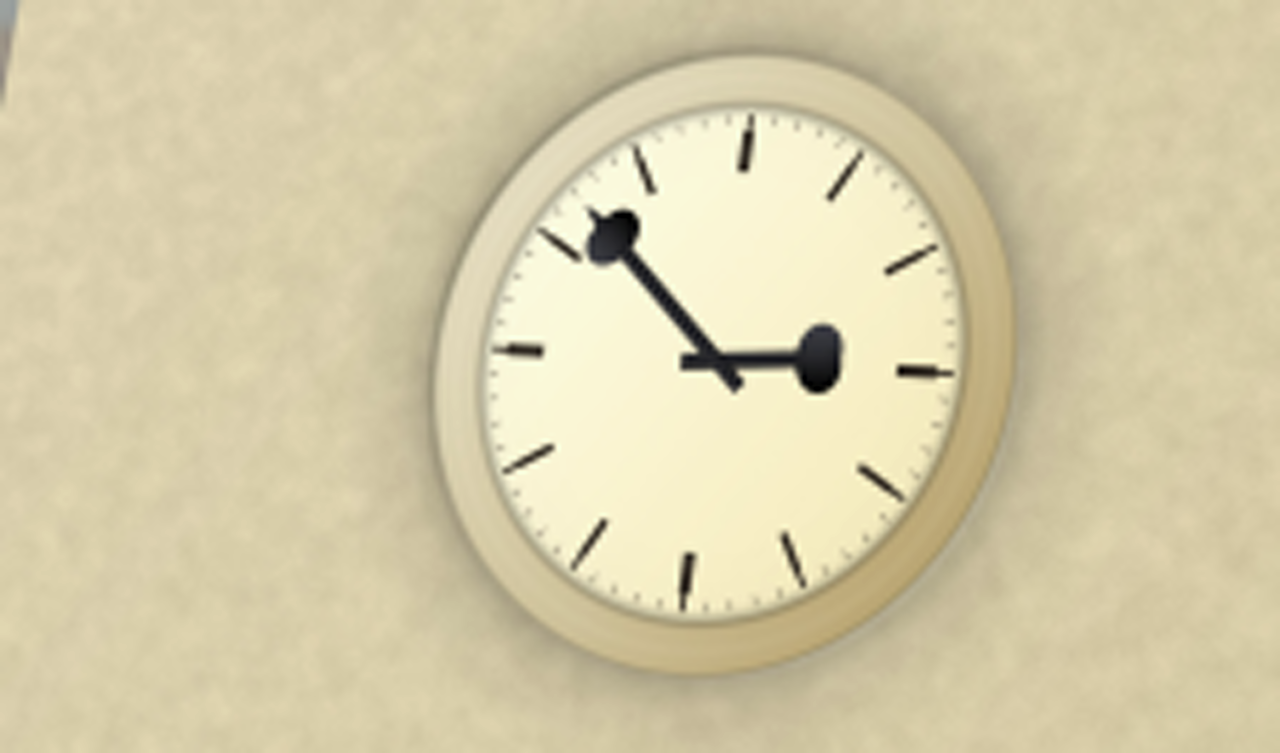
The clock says 2.52
